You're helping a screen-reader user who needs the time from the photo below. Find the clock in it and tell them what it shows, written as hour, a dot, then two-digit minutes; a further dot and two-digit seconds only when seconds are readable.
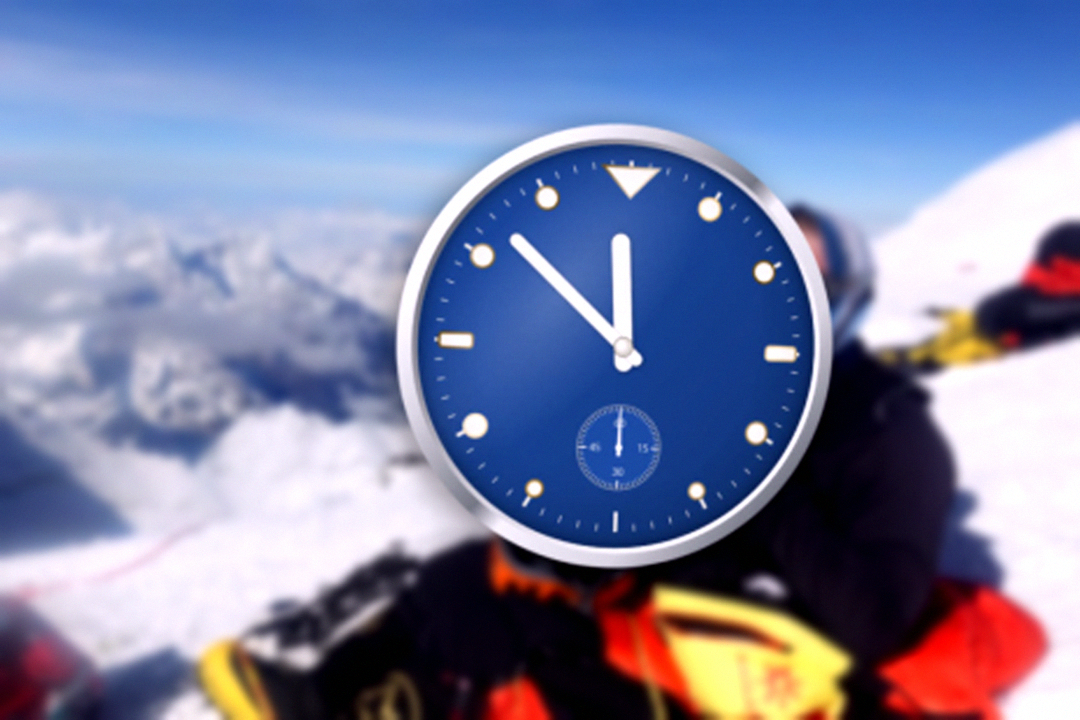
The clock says 11.52
